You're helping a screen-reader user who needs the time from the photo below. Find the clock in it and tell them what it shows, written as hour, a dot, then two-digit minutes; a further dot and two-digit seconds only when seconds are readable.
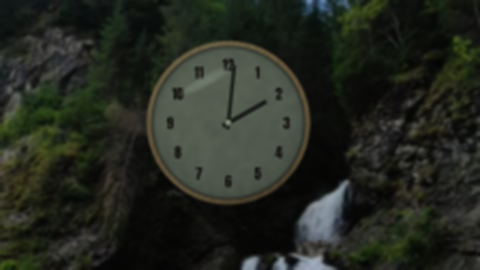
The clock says 2.01
